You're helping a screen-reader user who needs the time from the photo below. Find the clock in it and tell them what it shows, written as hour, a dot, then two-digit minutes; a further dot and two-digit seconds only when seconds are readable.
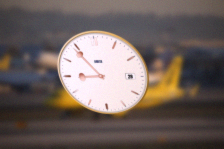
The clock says 8.54
